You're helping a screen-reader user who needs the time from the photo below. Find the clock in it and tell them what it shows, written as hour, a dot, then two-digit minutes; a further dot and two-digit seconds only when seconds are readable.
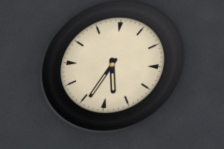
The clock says 5.34
